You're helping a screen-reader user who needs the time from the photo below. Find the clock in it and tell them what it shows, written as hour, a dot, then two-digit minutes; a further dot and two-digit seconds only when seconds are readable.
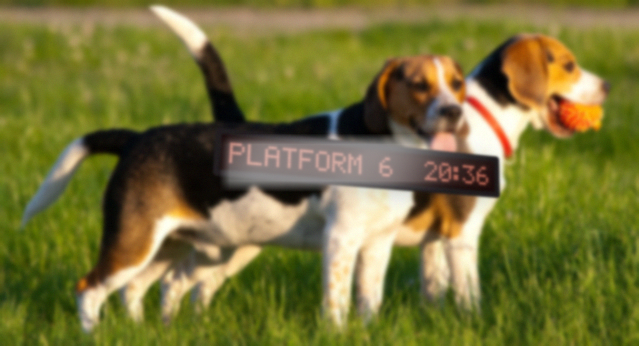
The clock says 20.36
